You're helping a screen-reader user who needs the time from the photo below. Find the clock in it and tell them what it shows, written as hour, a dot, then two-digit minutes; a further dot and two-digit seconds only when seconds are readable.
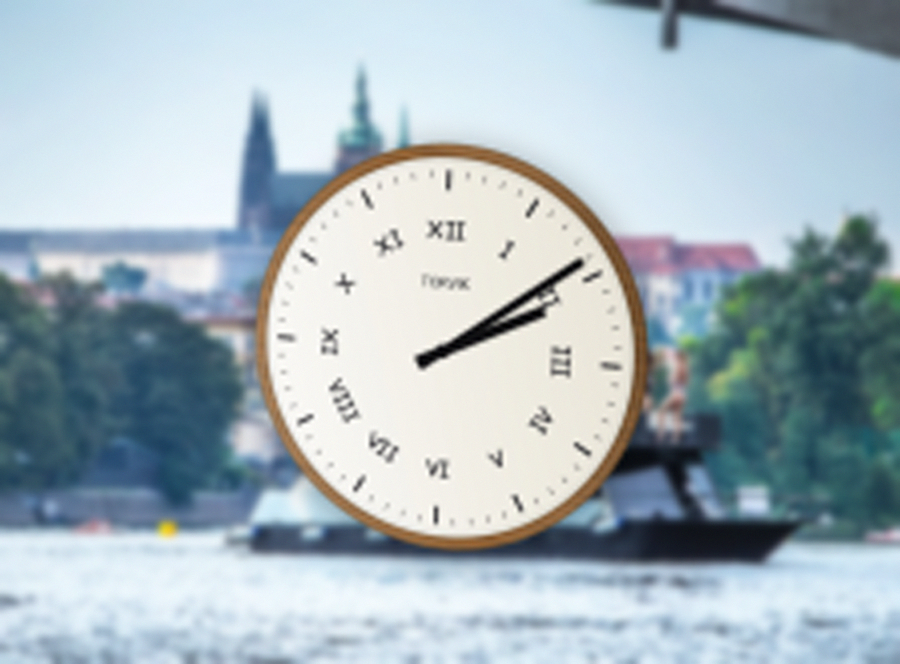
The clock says 2.09
